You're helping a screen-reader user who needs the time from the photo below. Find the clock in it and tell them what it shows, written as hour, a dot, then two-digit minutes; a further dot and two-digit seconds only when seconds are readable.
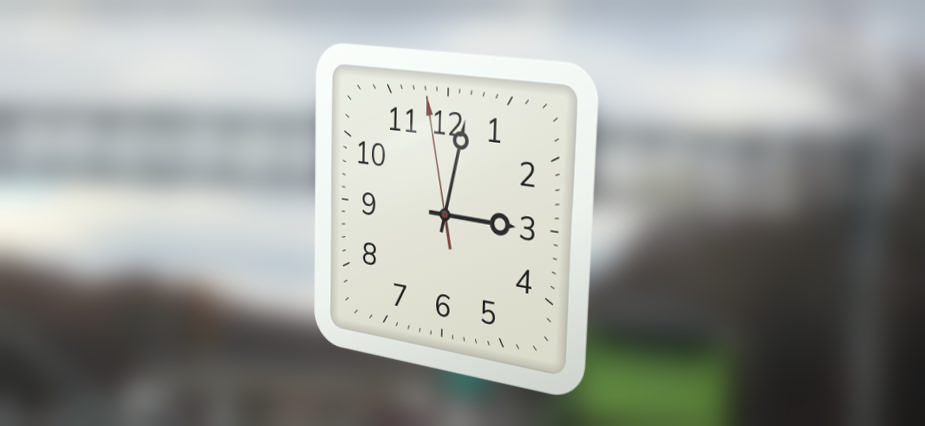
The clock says 3.01.58
